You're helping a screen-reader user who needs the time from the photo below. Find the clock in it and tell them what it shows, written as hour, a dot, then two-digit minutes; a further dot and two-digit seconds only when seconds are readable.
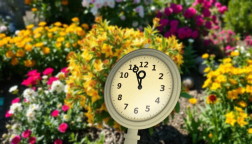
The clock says 11.56
